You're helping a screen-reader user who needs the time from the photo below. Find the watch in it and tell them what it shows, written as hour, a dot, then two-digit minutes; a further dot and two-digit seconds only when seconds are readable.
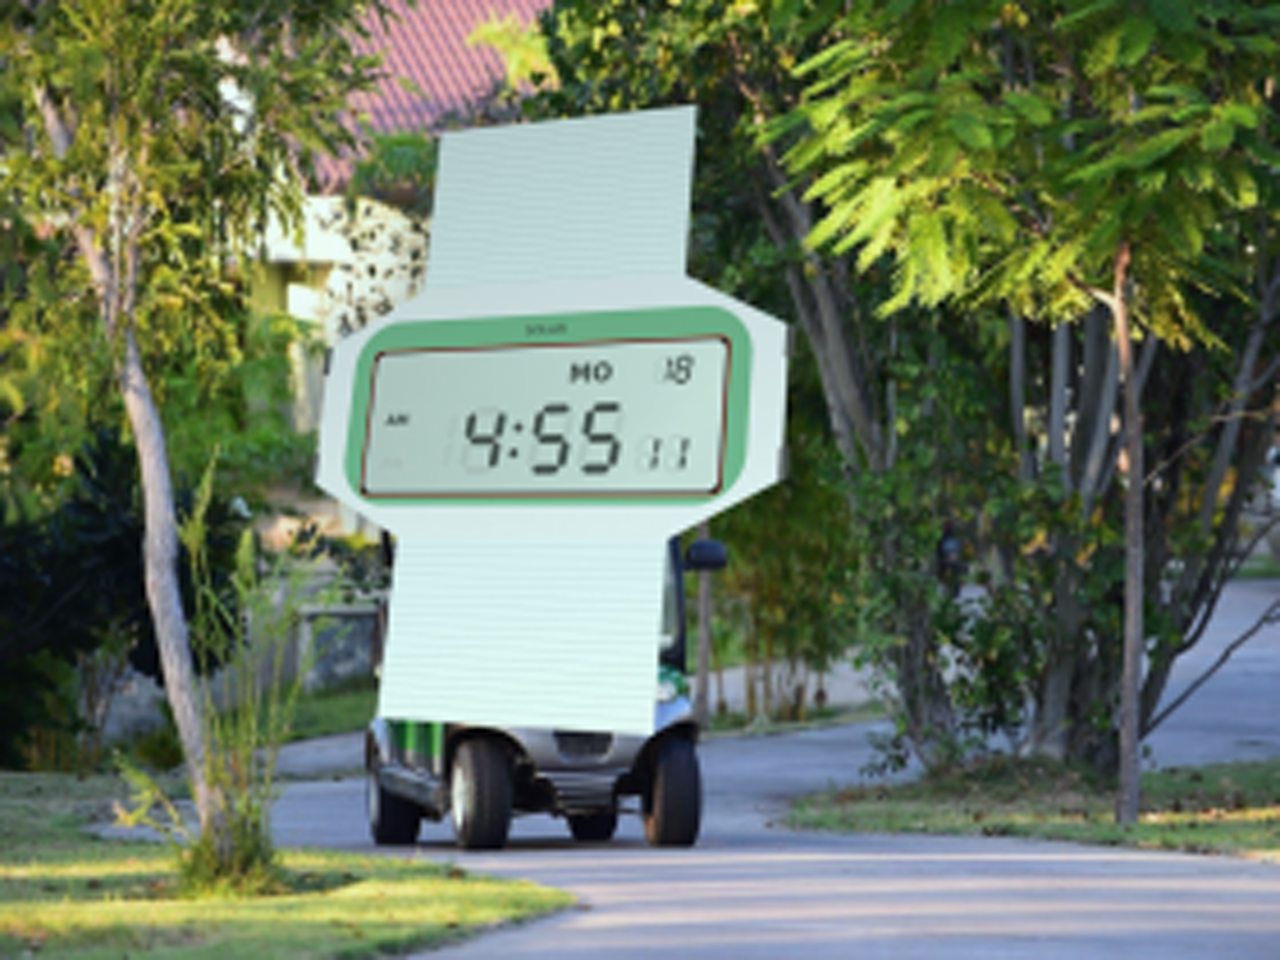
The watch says 4.55.11
